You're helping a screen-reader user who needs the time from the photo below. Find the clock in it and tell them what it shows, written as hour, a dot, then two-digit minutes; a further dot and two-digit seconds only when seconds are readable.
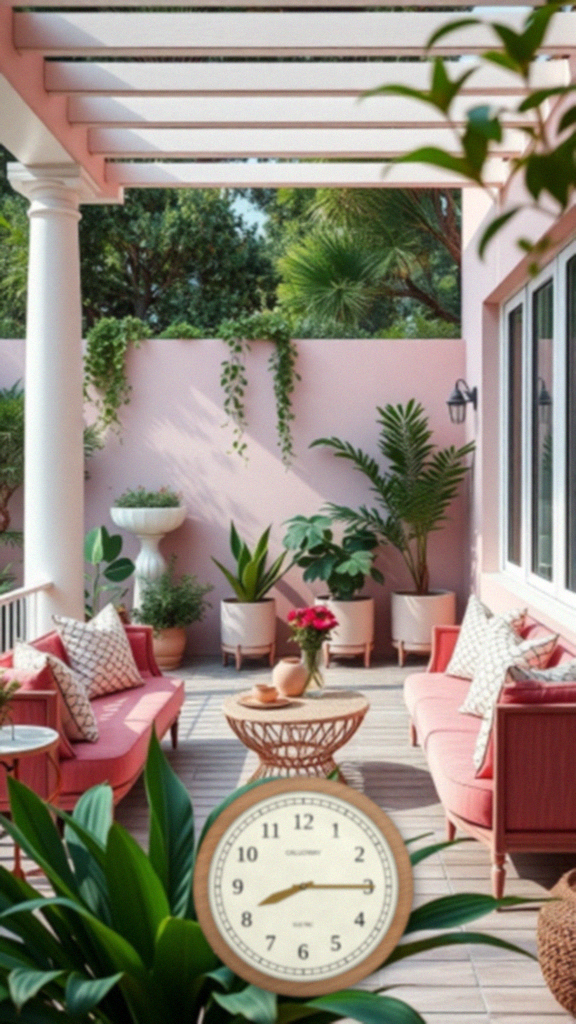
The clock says 8.15
